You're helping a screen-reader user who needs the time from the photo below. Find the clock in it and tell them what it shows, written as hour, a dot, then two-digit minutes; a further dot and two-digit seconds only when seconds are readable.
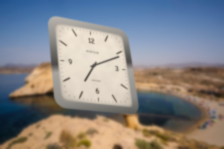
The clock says 7.11
